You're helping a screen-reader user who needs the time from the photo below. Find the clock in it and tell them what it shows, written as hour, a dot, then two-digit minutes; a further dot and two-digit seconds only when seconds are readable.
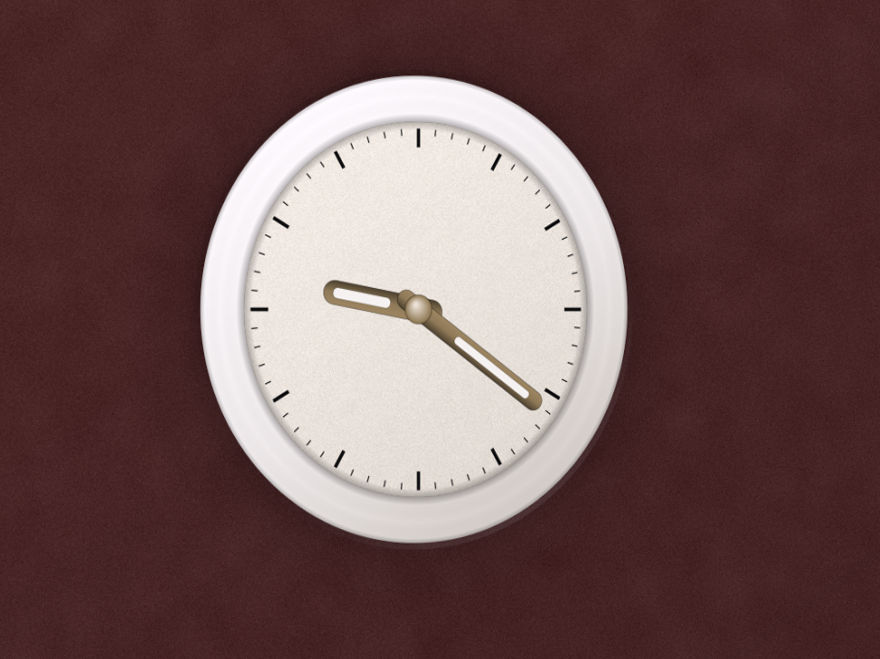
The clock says 9.21
